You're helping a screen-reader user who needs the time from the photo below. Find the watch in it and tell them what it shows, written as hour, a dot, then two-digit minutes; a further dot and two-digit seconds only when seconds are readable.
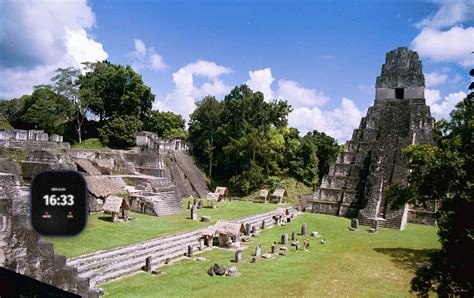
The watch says 16.33
